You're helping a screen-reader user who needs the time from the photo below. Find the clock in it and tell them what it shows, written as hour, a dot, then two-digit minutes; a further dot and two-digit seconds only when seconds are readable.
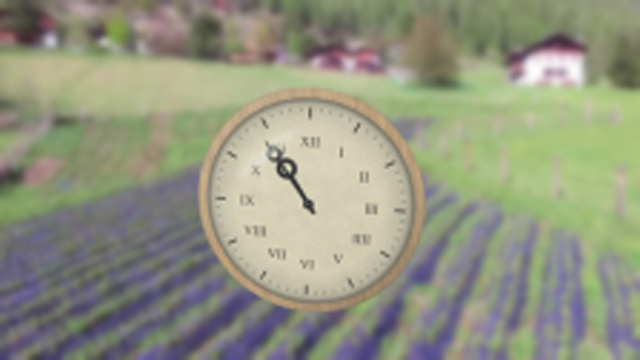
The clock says 10.54
